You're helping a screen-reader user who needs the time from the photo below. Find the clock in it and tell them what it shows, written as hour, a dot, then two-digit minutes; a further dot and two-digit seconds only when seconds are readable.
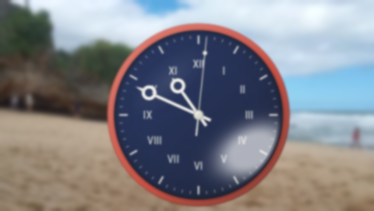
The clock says 10.49.01
